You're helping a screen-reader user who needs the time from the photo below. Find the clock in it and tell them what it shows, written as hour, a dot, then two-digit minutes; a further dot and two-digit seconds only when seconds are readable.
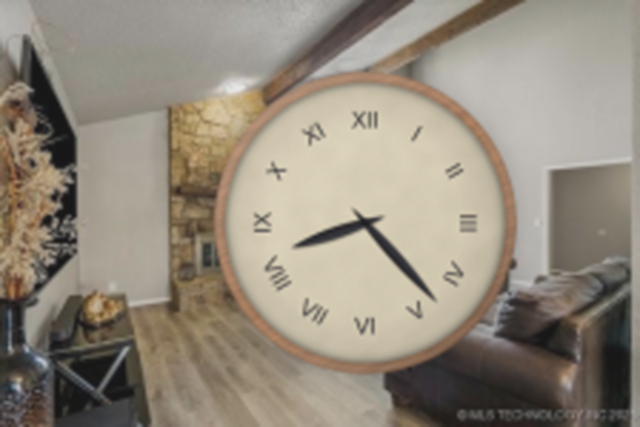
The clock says 8.23
